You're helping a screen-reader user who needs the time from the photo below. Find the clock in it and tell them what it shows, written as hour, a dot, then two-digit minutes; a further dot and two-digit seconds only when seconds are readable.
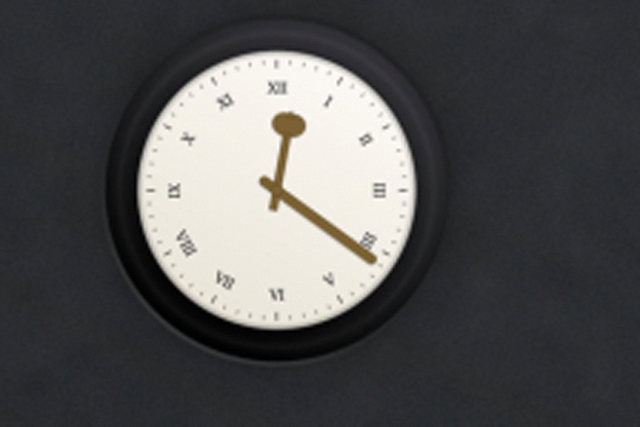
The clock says 12.21
